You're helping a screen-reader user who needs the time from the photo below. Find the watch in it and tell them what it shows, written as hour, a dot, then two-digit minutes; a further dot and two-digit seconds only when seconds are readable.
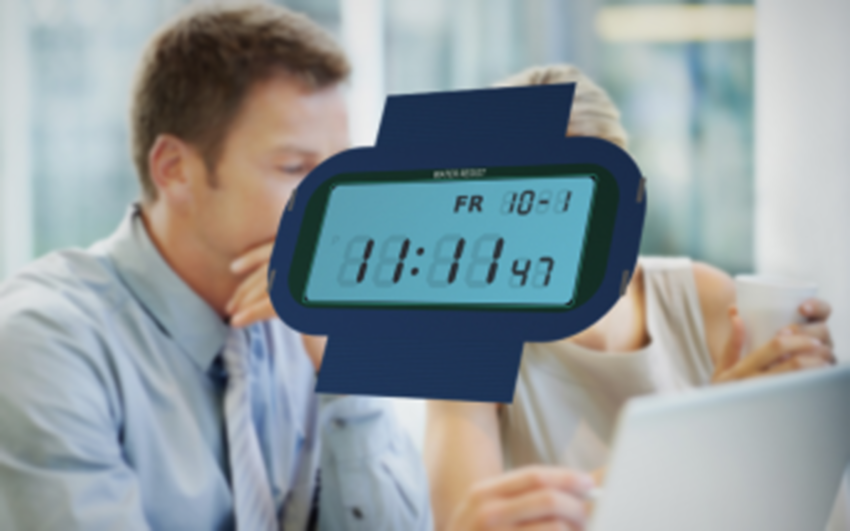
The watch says 11.11.47
